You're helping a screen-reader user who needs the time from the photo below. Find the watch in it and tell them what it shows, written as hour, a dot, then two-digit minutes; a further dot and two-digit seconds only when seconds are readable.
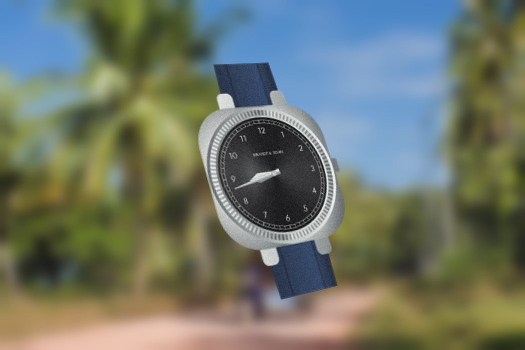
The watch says 8.43
